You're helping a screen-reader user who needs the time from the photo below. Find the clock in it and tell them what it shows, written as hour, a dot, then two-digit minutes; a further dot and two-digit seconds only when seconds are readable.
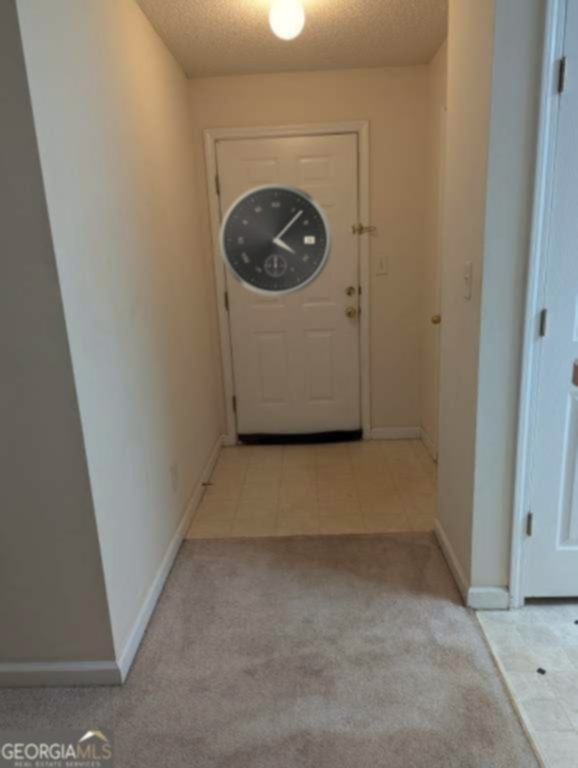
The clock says 4.07
